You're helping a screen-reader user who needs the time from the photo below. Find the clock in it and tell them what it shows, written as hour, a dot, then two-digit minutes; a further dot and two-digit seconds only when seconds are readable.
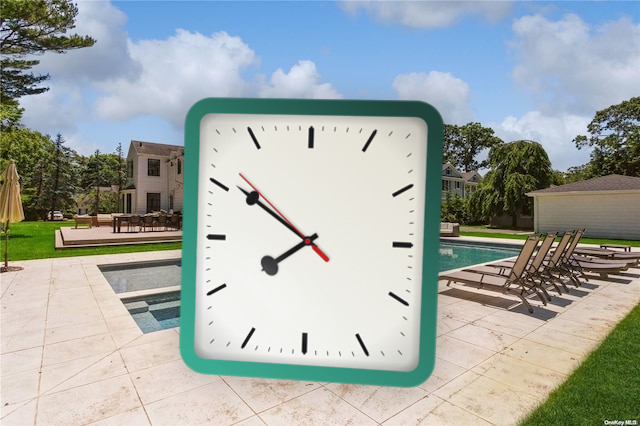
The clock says 7.50.52
